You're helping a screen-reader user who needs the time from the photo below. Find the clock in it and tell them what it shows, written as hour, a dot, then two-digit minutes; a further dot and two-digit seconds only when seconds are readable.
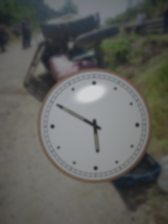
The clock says 5.50
